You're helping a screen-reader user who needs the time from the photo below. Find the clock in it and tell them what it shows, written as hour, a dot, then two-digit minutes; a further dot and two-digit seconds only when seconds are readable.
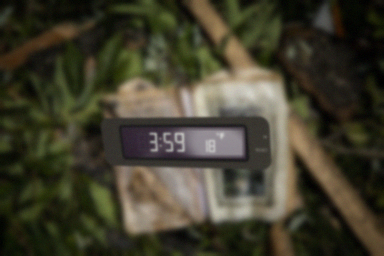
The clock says 3.59
